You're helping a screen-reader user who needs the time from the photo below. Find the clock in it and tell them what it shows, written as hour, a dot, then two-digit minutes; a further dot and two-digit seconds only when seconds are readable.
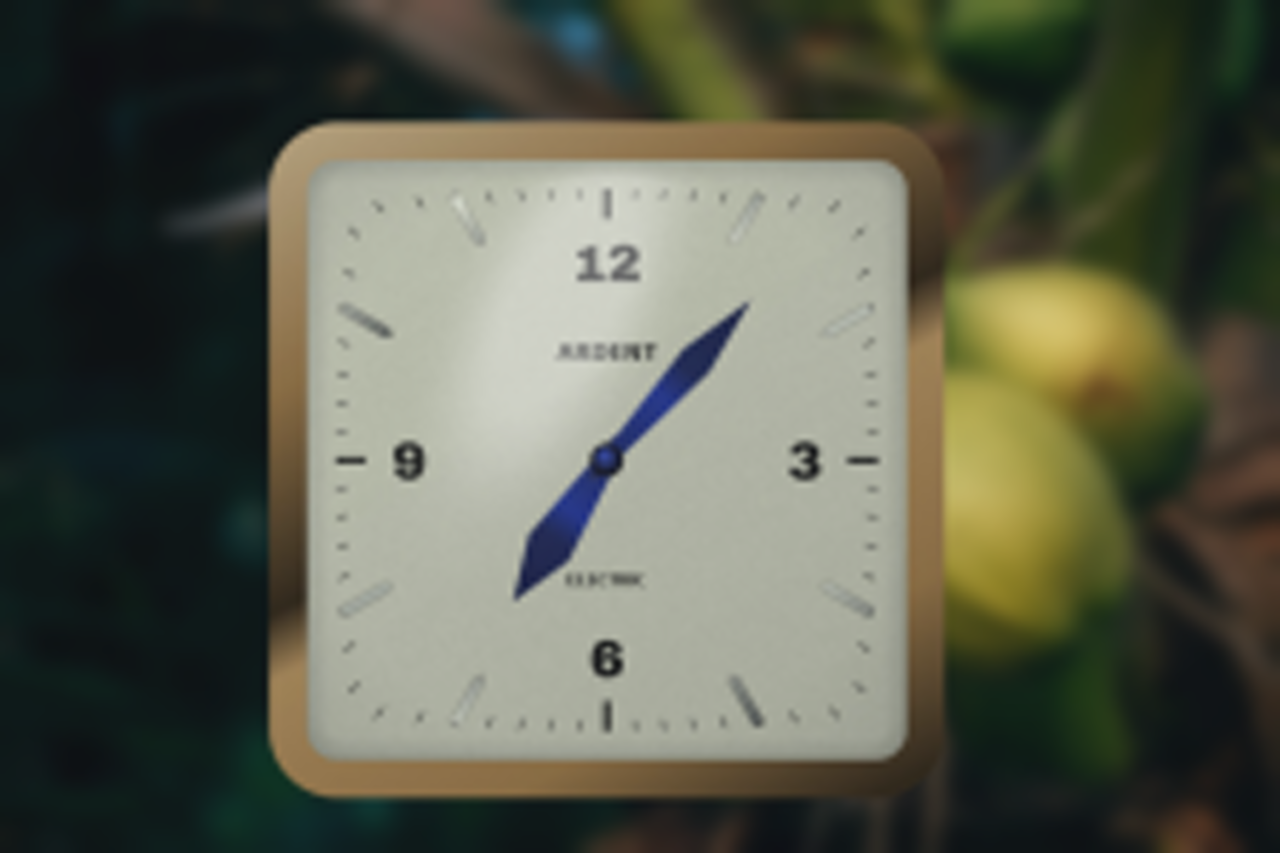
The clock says 7.07
